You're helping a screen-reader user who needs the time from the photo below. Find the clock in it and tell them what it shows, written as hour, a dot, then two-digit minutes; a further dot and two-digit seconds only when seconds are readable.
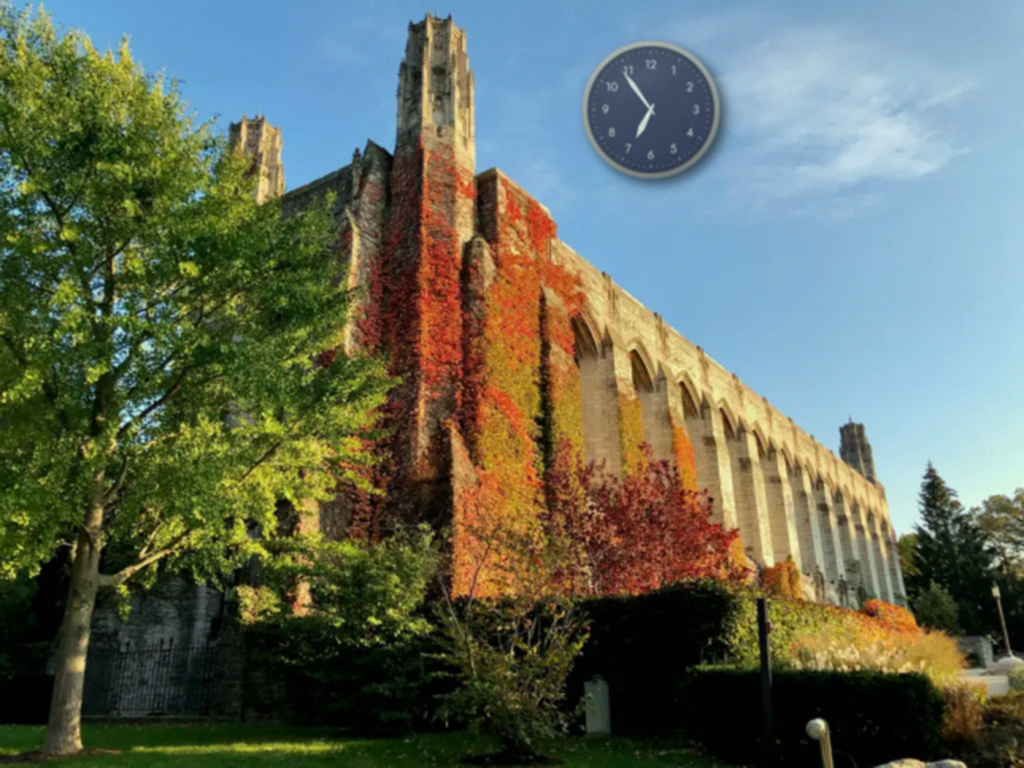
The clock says 6.54
